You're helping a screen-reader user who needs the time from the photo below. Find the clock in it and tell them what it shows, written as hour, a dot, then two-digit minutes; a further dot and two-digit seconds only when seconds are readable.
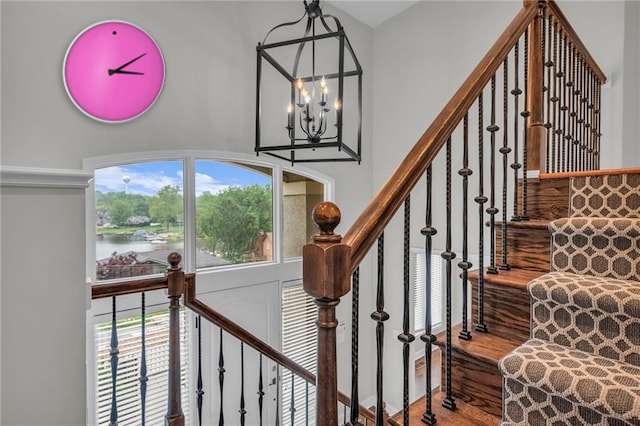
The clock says 3.10
